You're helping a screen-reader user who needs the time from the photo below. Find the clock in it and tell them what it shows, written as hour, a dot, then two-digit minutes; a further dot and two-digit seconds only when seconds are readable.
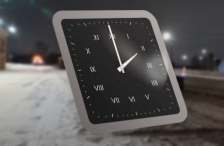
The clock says 2.00
